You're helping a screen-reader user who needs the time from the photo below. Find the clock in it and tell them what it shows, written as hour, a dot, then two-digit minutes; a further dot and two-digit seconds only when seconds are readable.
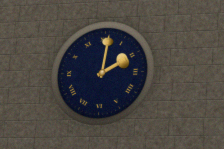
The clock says 2.01
